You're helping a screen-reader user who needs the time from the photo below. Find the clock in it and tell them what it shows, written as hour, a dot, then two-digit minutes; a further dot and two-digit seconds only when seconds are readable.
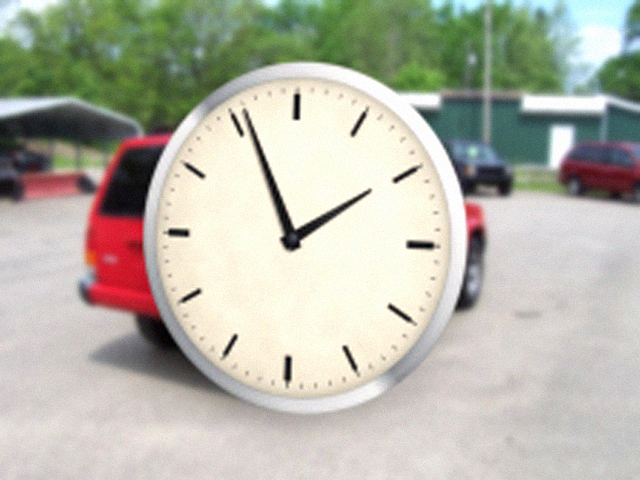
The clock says 1.56
